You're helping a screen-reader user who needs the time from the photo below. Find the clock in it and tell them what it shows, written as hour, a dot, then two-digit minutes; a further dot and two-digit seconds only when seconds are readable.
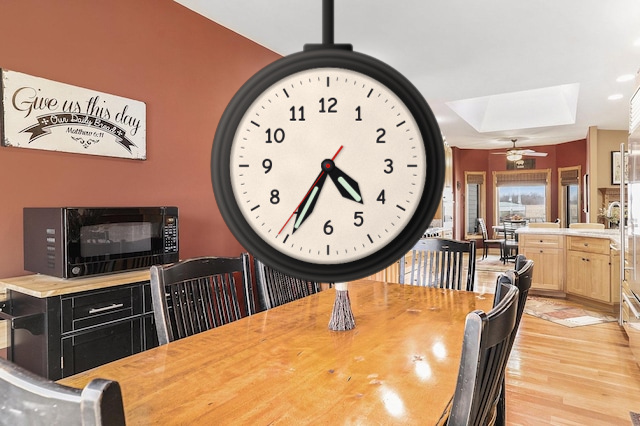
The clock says 4.34.36
